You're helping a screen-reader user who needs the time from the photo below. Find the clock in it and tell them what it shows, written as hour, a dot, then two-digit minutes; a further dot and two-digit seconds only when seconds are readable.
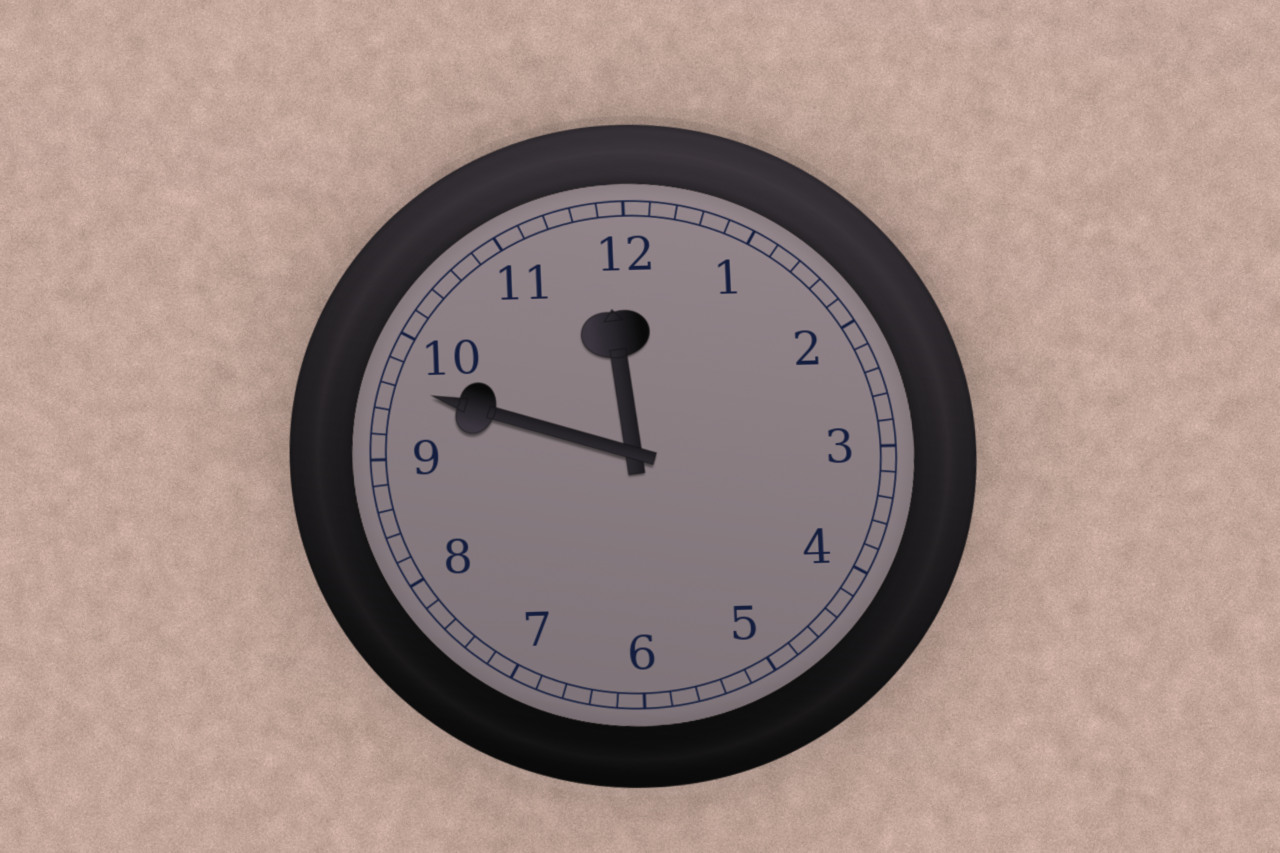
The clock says 11.48
